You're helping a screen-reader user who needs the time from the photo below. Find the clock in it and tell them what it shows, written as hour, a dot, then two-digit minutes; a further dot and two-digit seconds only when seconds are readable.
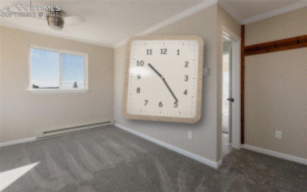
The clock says 10.24
